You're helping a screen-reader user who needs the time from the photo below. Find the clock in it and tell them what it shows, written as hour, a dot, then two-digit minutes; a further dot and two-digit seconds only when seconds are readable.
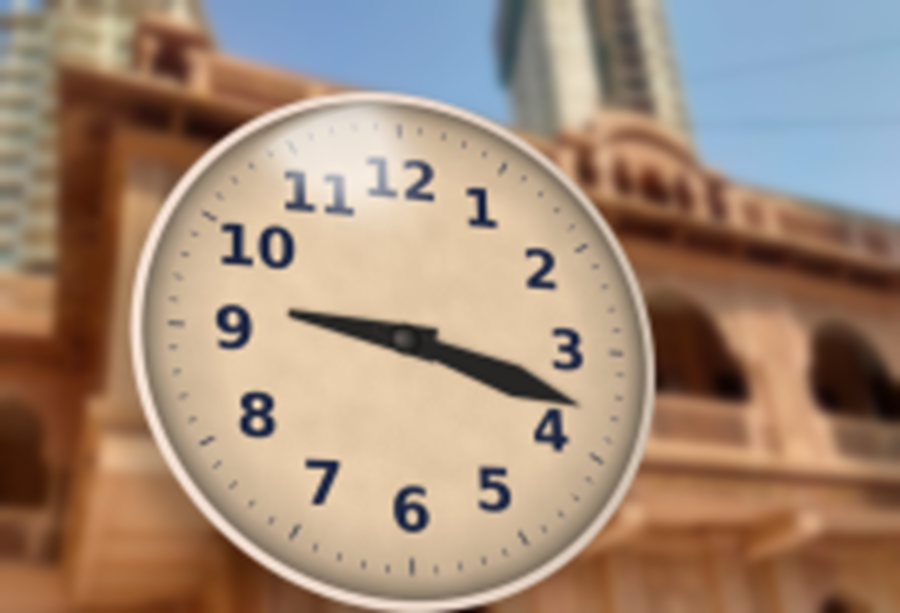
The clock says 9.18
